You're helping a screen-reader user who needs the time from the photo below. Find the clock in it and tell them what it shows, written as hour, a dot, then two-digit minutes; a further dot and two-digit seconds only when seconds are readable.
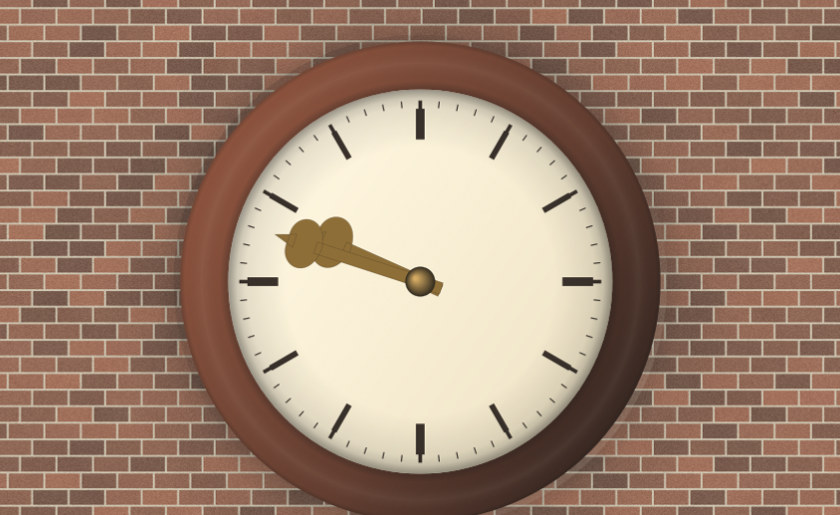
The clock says 9.48
